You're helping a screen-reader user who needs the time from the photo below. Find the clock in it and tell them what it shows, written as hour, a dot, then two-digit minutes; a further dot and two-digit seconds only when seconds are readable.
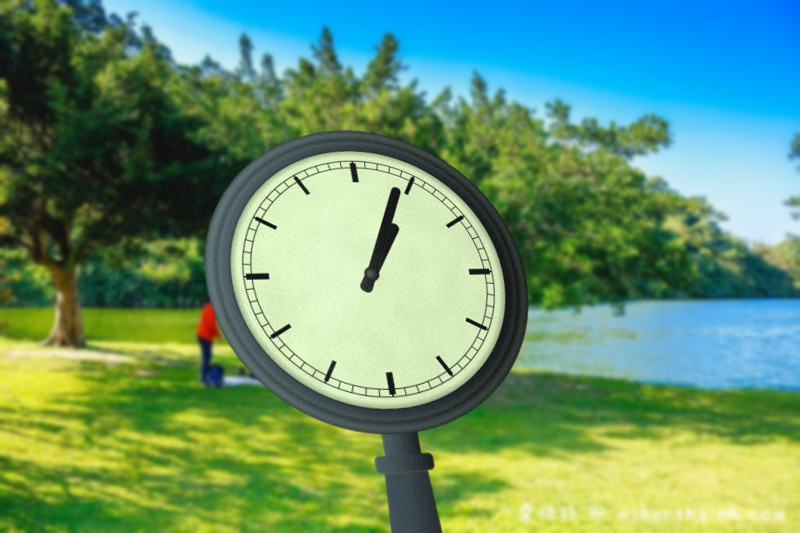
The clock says 1.04
